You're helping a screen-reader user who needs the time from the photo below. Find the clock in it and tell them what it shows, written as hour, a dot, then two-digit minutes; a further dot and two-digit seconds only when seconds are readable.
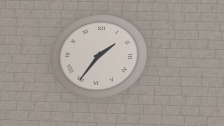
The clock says 1.35
